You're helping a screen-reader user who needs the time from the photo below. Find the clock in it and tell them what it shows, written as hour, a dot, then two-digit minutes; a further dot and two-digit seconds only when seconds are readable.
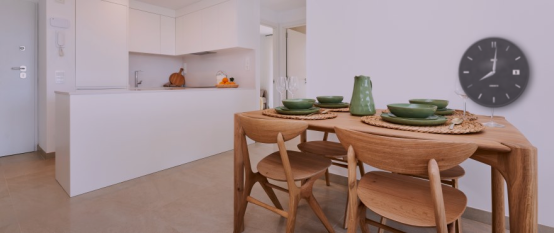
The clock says 8.01
